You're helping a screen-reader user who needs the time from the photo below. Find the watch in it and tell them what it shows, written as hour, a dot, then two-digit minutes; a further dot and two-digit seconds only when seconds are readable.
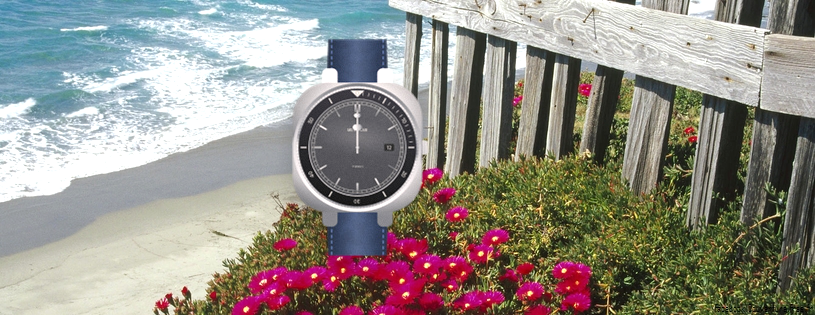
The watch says 12.00
